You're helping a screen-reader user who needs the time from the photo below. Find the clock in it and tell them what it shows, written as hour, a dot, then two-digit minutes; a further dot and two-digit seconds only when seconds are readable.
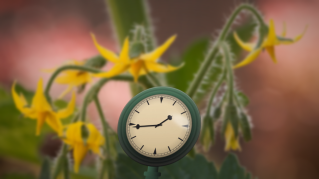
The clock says 1.44
